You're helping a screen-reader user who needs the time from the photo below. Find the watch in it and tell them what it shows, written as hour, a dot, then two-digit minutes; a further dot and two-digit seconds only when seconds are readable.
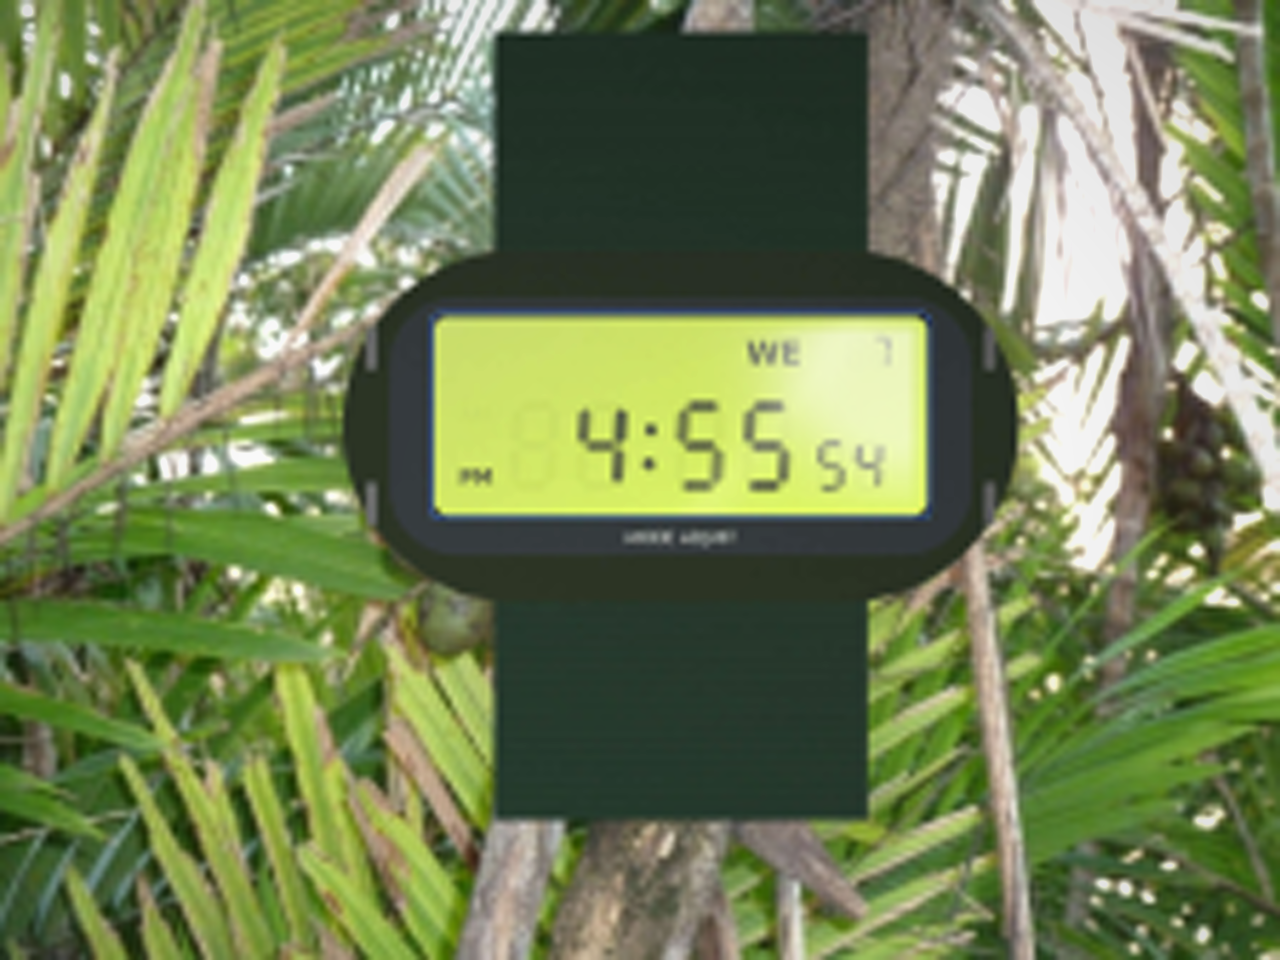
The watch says 4.55.54
